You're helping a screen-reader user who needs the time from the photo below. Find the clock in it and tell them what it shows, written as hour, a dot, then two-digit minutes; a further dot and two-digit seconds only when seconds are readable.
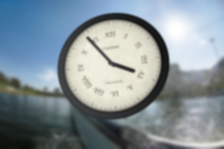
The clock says 3.54
